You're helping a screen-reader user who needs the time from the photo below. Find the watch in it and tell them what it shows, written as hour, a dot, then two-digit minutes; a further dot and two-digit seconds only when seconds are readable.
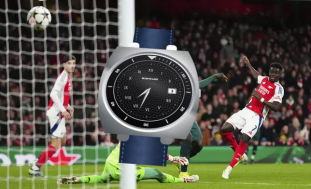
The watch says 7.33
